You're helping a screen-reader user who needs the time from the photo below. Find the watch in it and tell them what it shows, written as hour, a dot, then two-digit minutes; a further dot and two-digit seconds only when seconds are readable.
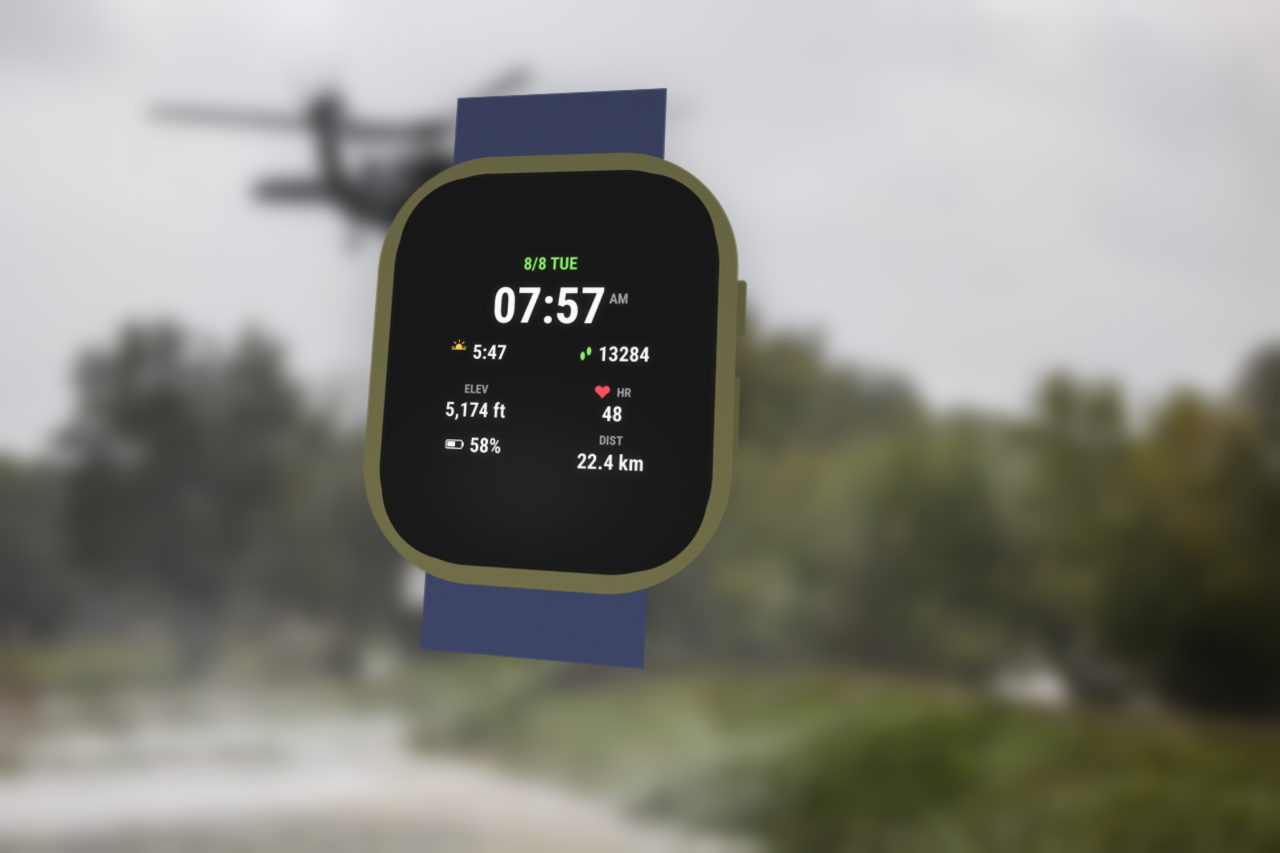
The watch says 7.57
